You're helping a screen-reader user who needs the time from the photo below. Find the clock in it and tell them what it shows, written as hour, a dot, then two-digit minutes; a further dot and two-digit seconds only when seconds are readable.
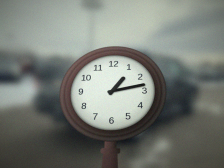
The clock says 1.13
